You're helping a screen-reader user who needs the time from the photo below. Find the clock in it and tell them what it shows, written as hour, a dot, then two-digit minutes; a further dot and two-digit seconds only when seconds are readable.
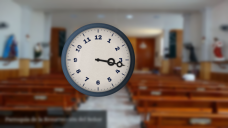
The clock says 3.17
